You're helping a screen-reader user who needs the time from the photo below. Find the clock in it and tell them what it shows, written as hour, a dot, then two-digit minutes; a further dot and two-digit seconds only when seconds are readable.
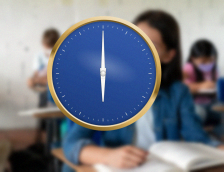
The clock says 6.00
